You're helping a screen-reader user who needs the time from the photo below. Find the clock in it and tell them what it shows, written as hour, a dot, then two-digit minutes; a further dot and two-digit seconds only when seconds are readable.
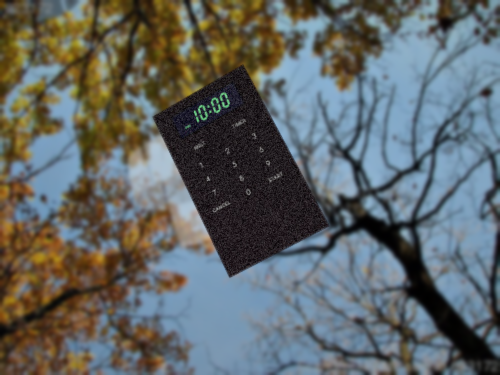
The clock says 10.00
